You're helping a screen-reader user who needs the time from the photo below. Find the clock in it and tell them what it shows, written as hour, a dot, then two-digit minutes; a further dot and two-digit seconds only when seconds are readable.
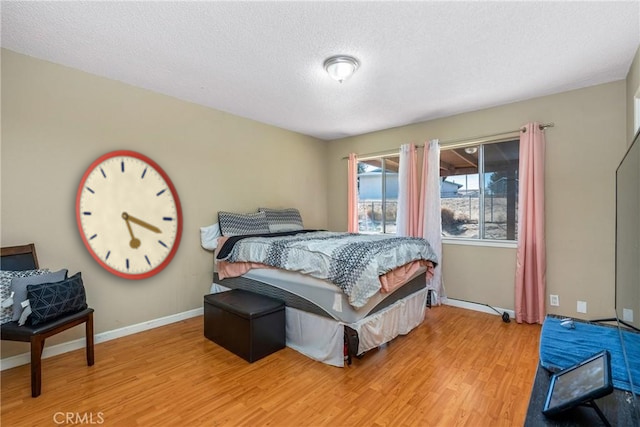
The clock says 5.18
